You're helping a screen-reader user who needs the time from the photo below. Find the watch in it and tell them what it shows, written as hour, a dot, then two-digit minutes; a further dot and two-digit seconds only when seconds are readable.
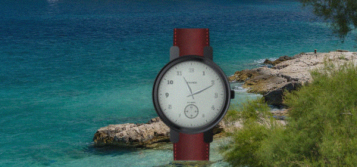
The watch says 11.11
